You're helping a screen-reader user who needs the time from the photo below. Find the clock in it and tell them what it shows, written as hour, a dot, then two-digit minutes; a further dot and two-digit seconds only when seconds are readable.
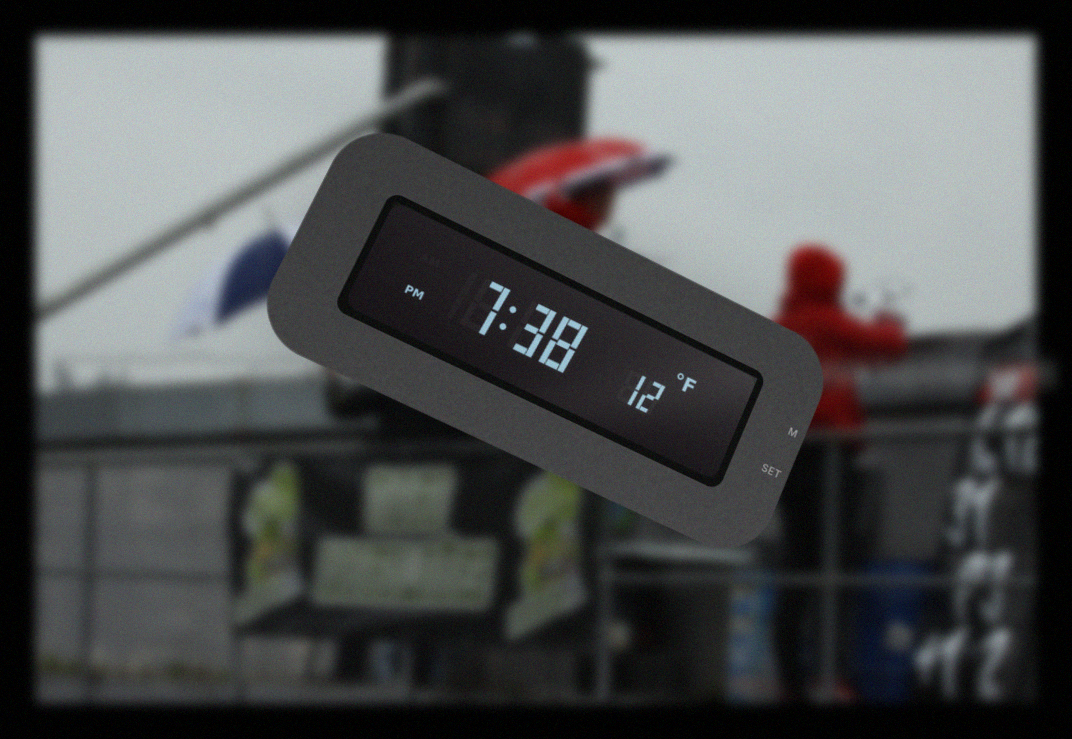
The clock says 7.38
